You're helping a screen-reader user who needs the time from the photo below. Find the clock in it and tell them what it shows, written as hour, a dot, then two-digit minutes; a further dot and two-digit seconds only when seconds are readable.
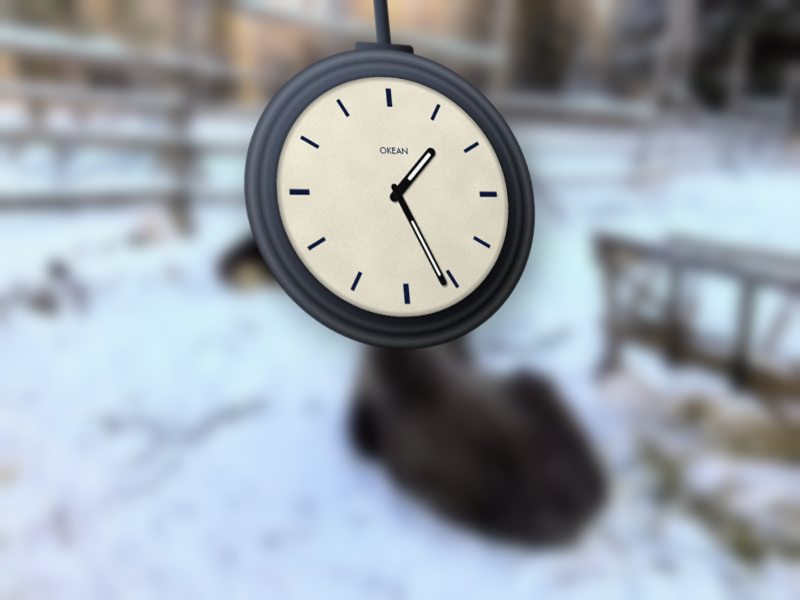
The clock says 1.26
